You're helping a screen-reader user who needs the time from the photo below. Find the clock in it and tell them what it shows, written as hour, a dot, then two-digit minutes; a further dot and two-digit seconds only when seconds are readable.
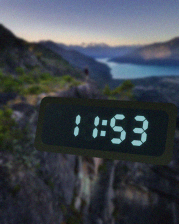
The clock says 11.53
